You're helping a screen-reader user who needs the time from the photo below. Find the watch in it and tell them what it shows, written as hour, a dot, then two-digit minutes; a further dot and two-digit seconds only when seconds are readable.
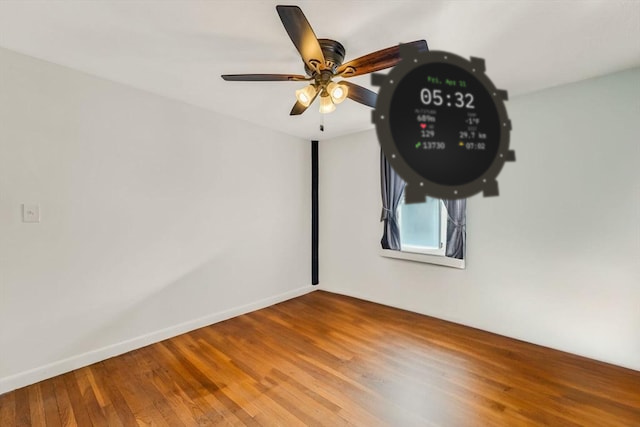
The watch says 5.32
